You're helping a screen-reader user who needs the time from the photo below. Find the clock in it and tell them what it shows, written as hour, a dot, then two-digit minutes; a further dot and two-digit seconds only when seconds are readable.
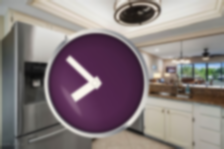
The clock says 7.52
